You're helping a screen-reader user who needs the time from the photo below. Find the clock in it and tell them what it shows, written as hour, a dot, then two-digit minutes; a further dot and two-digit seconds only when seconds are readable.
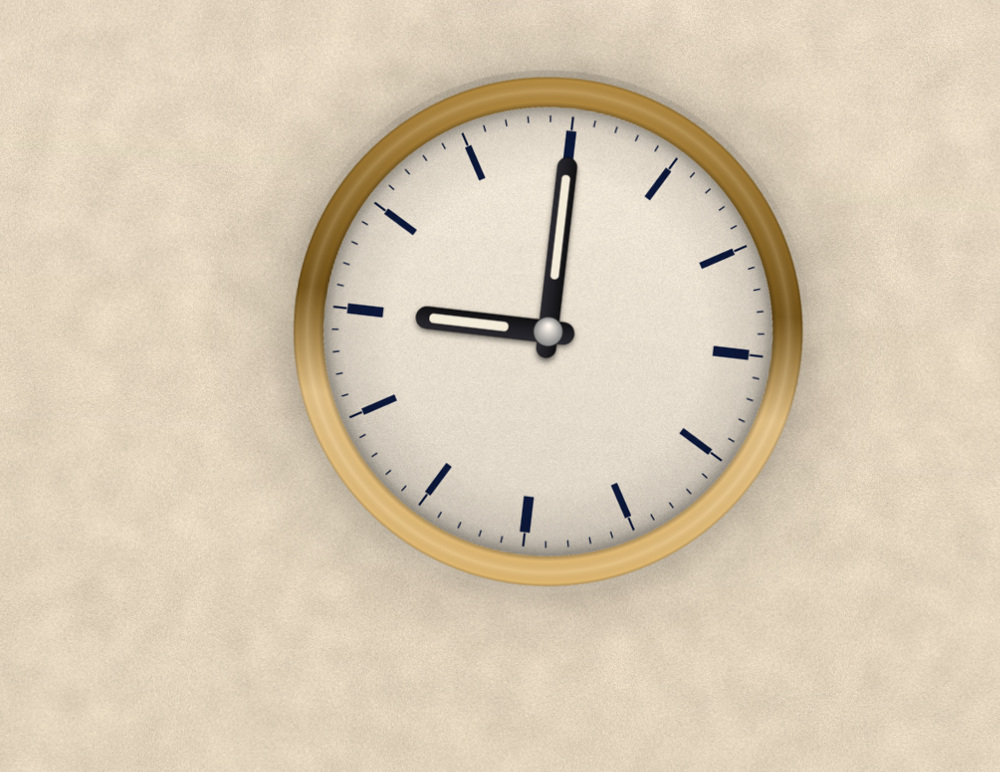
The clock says 9.00
